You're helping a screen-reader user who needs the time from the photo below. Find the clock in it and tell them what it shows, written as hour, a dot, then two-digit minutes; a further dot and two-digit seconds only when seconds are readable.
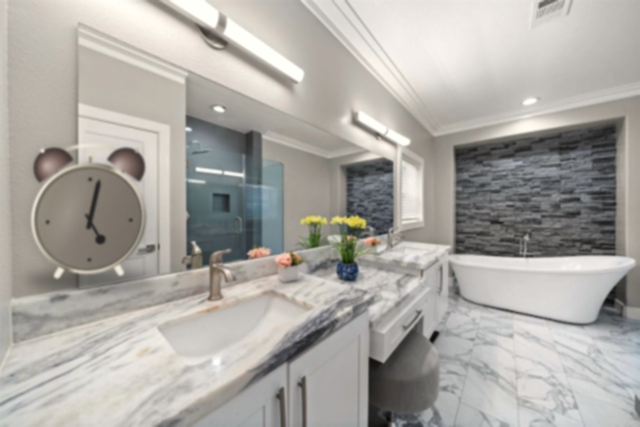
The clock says 5.02
